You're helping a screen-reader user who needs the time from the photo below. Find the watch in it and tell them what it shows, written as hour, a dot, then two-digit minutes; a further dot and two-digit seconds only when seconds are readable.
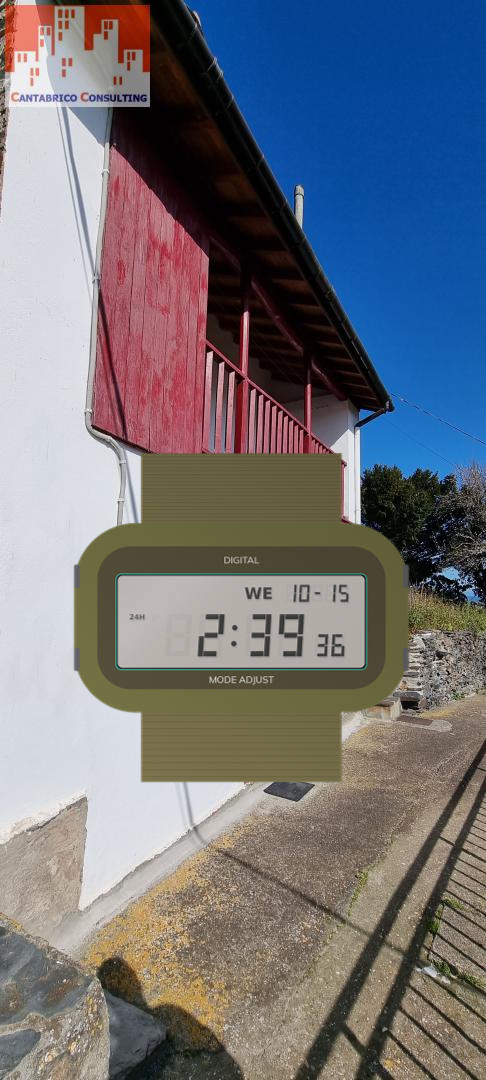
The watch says 2.39.36
